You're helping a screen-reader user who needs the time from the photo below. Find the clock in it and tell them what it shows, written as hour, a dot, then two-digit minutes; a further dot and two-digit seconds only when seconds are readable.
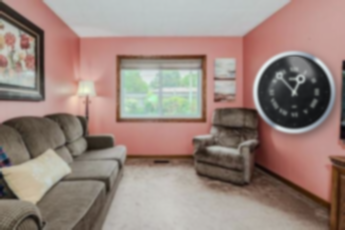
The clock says 12.53
